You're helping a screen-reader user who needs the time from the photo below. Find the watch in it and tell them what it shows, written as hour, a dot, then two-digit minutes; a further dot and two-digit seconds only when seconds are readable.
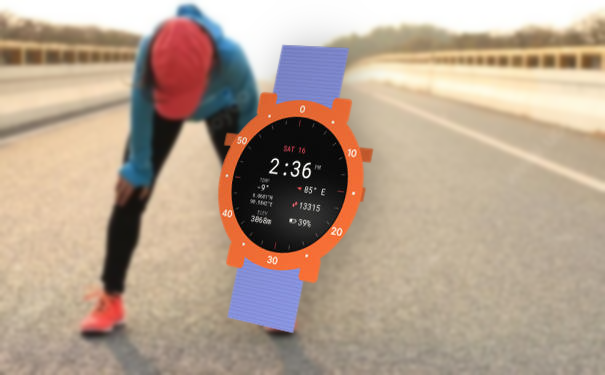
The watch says 2.36
